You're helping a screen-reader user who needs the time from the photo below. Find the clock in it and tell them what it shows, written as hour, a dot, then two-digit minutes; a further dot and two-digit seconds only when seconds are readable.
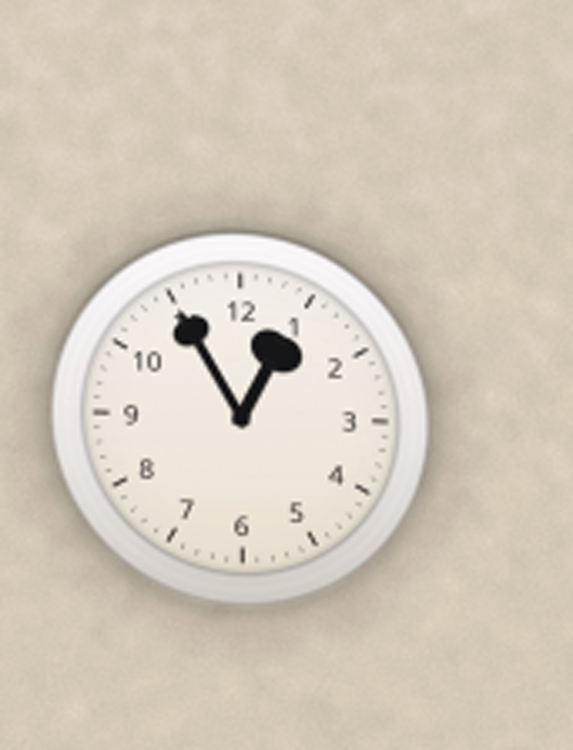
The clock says 12.55
